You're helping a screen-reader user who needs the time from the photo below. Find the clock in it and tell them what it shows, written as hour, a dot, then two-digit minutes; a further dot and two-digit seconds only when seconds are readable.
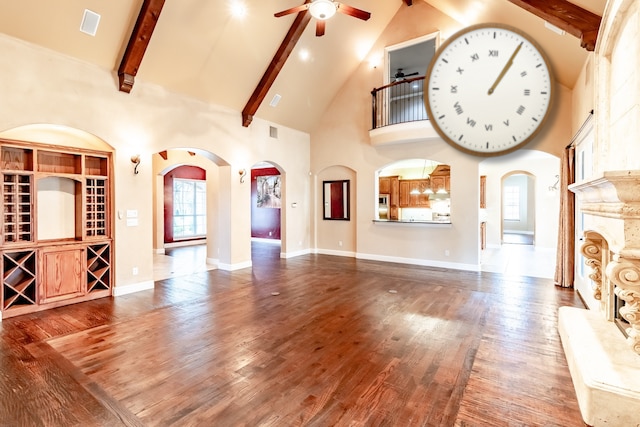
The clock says 1.05
